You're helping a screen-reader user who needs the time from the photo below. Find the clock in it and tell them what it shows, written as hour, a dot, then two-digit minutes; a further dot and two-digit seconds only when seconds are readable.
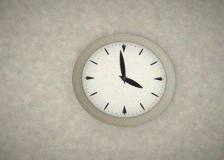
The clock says 3.59
